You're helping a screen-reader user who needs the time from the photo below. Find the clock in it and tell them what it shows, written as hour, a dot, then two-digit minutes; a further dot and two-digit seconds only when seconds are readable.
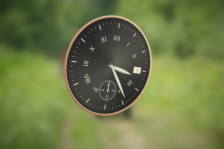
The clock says 3.24
